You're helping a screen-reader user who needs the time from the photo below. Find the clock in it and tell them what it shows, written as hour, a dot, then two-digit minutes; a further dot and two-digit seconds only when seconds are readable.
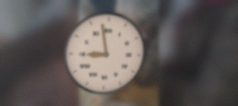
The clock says 8.58
